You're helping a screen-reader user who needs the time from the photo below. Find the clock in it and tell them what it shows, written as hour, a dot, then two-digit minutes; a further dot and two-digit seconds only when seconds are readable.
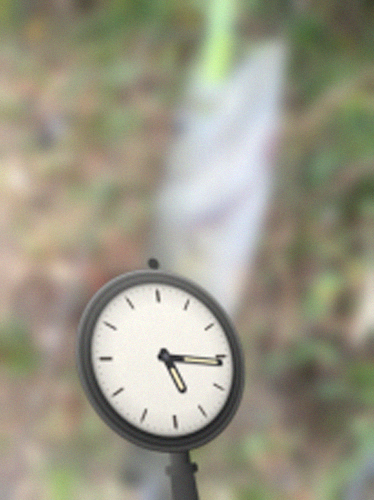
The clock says 5.16
